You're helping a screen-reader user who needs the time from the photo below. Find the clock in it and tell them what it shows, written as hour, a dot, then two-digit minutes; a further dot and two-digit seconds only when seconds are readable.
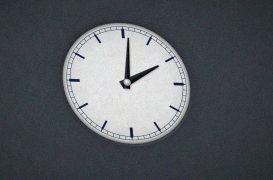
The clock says 2.01
